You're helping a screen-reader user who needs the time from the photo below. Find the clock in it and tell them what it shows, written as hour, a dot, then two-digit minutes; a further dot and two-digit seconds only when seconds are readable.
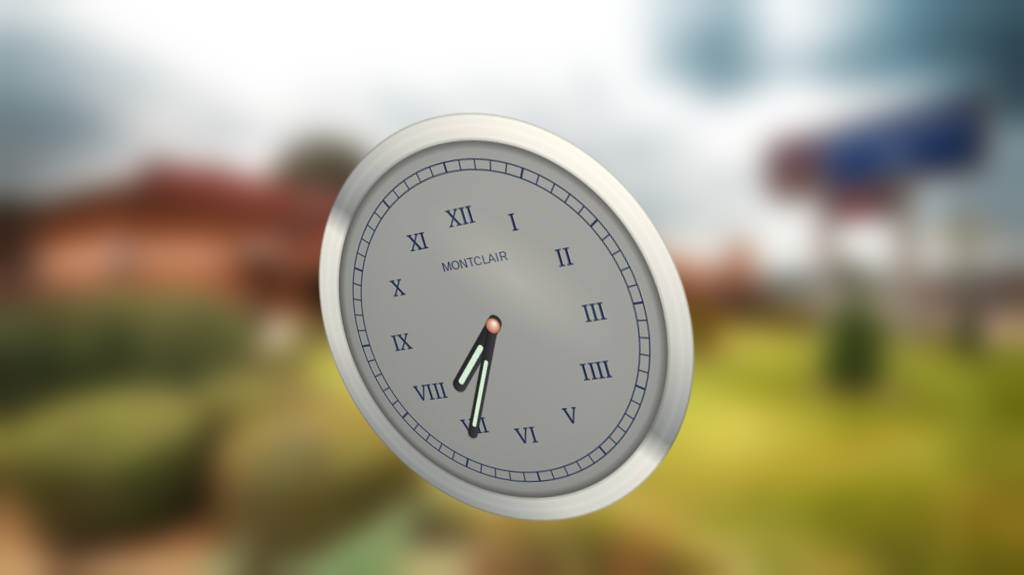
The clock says 7.35
